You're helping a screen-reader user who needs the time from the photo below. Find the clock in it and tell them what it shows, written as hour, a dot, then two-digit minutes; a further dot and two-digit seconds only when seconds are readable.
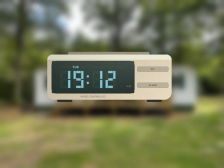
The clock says 19.12
